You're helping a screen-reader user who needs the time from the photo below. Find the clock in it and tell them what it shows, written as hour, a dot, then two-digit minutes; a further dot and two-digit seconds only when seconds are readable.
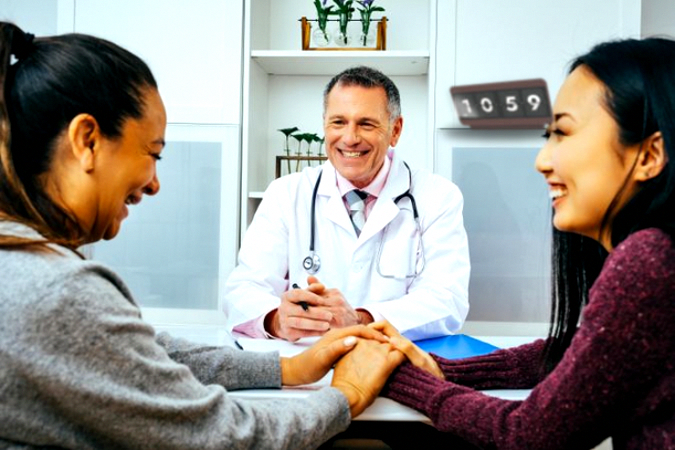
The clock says 10.59
